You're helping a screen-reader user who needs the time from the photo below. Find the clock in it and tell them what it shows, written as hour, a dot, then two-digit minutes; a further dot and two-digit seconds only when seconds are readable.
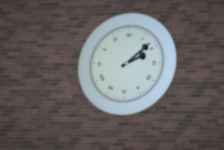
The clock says 2.08
